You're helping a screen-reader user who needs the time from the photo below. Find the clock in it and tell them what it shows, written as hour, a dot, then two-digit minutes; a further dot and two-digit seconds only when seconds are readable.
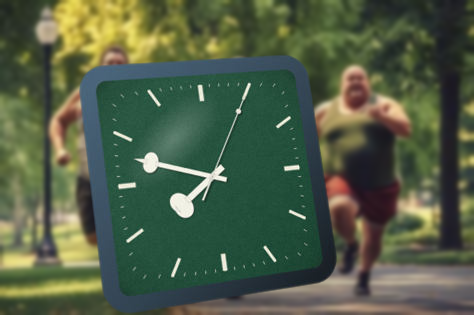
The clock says 7.48.05
